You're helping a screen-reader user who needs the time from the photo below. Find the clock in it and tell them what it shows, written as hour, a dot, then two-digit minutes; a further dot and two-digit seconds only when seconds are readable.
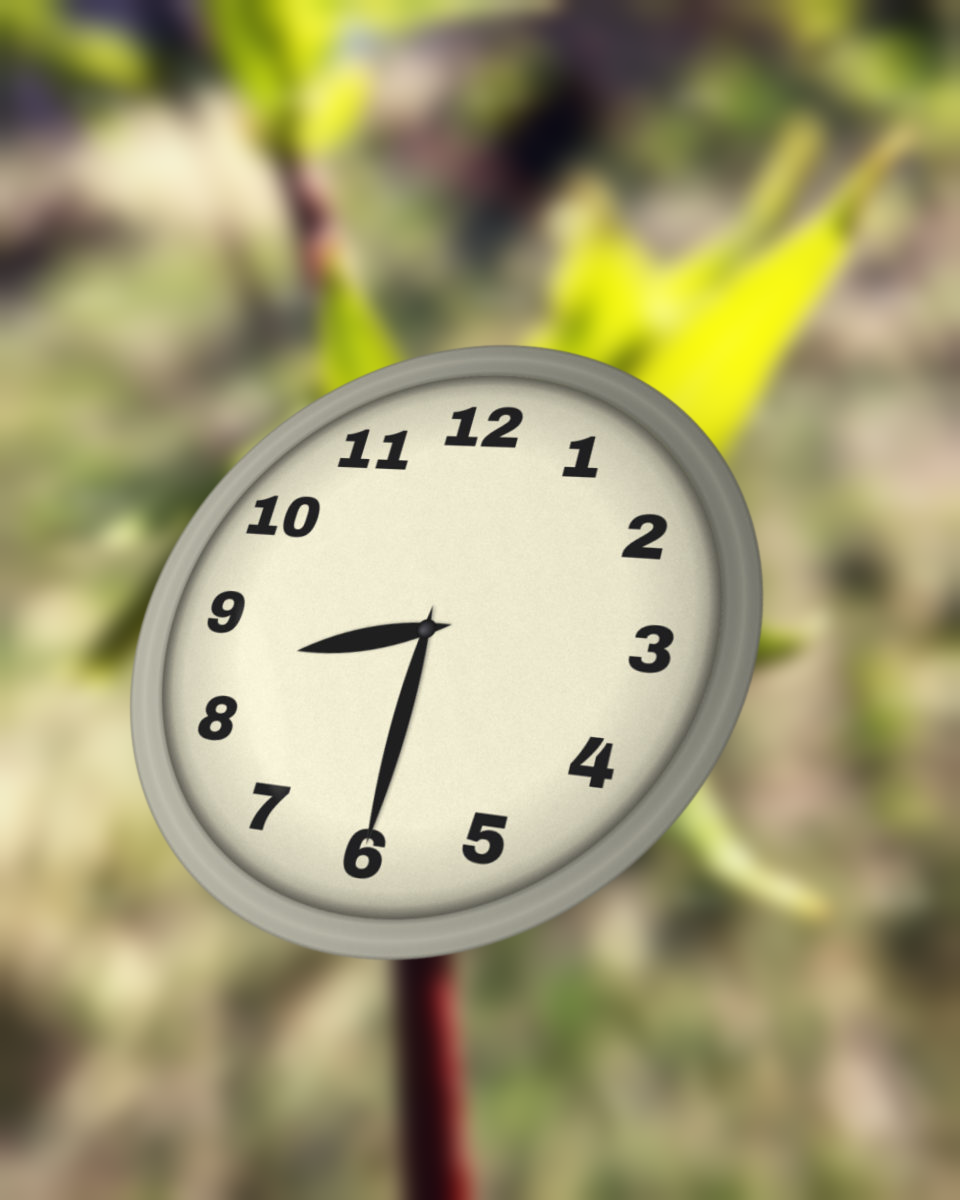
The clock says 8.30
